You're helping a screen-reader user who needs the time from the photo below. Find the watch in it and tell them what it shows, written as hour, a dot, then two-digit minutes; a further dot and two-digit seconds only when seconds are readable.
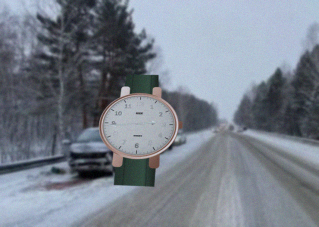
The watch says 2.44
